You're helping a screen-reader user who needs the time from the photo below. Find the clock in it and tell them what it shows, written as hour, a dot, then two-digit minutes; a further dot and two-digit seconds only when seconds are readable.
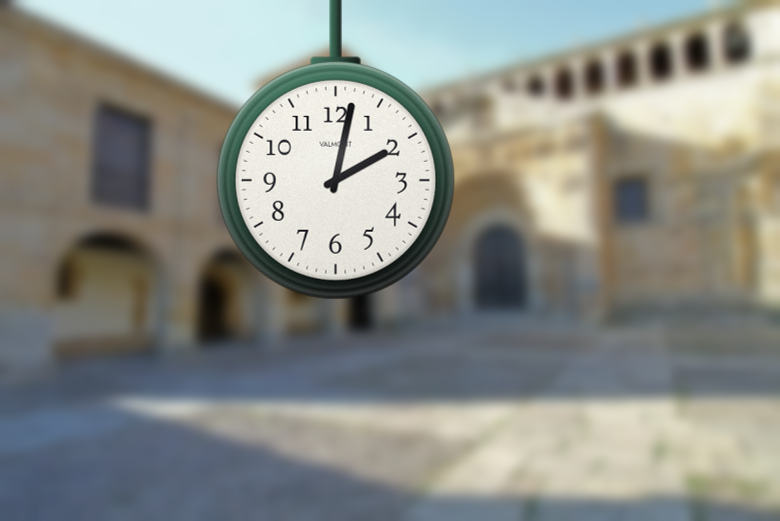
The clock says 2.02
